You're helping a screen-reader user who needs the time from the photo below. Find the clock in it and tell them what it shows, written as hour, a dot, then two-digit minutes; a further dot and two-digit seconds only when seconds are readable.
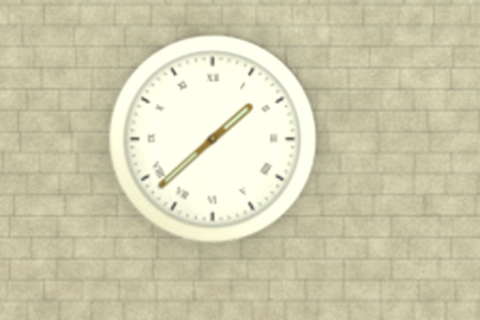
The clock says 1.38
